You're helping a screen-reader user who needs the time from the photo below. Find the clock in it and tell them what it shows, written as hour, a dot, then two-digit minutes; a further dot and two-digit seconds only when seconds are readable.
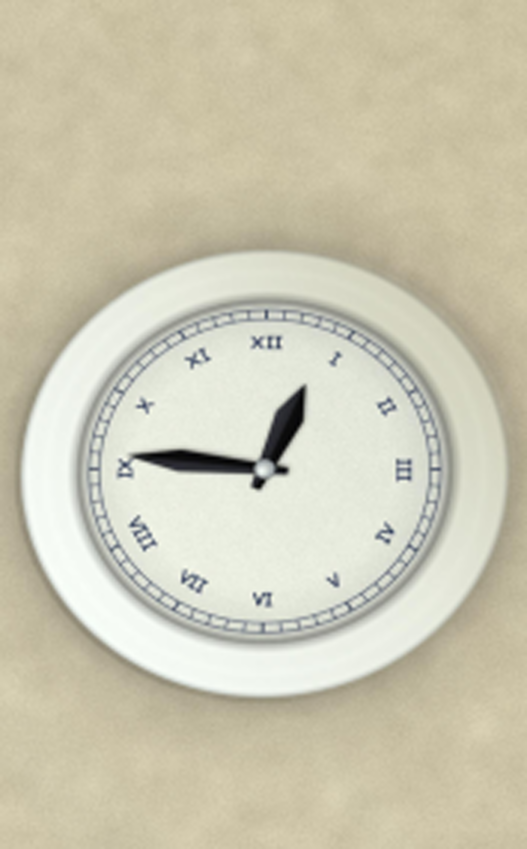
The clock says 12.46
